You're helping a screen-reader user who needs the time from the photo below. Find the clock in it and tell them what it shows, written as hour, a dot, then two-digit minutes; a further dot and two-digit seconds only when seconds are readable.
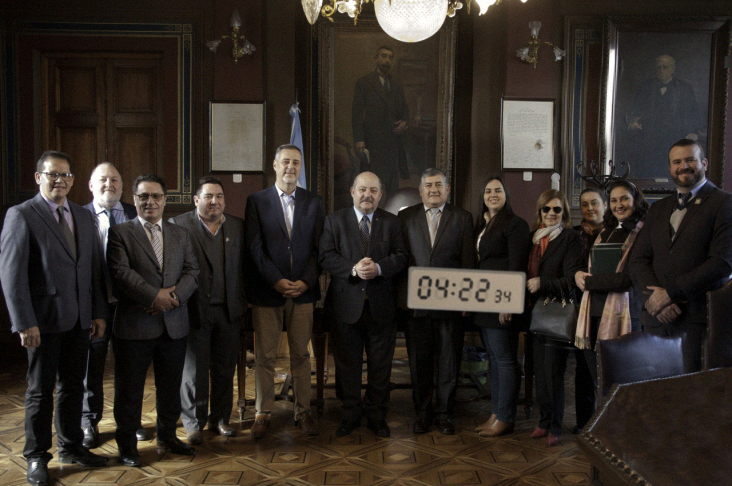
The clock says 4.22.34
